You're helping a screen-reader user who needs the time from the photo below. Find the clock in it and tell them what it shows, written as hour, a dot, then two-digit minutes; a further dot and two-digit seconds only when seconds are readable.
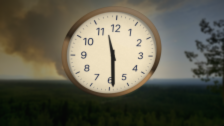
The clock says 11.29
